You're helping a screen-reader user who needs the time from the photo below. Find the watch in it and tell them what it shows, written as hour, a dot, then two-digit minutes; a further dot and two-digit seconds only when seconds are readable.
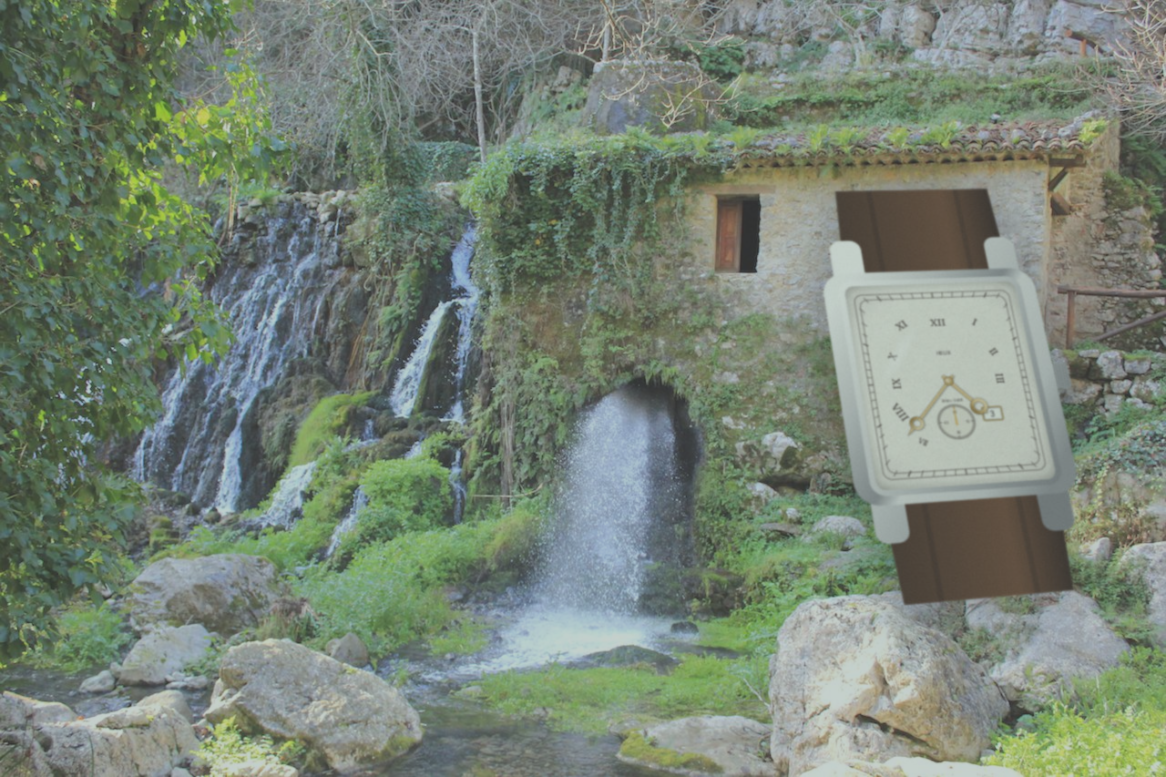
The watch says 4.37
